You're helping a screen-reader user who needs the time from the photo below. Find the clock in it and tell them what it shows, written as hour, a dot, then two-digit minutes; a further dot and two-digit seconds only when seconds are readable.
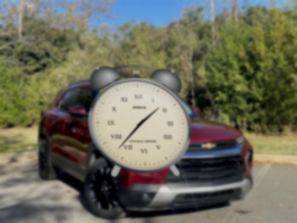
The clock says 1.37
